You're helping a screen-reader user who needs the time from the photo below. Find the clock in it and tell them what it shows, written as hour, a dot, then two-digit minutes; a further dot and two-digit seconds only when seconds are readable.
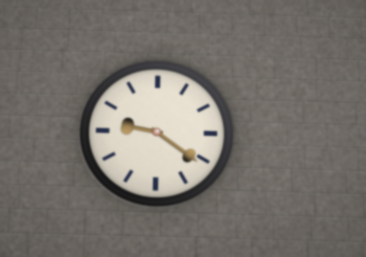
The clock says 9.21
